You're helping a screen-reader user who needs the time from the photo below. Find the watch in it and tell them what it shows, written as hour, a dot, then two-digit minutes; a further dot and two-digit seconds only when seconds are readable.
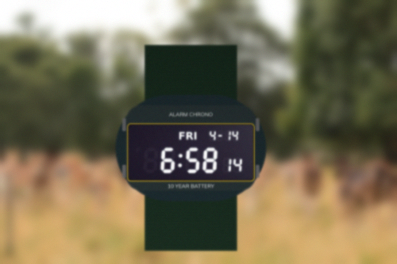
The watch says 6.58.14
